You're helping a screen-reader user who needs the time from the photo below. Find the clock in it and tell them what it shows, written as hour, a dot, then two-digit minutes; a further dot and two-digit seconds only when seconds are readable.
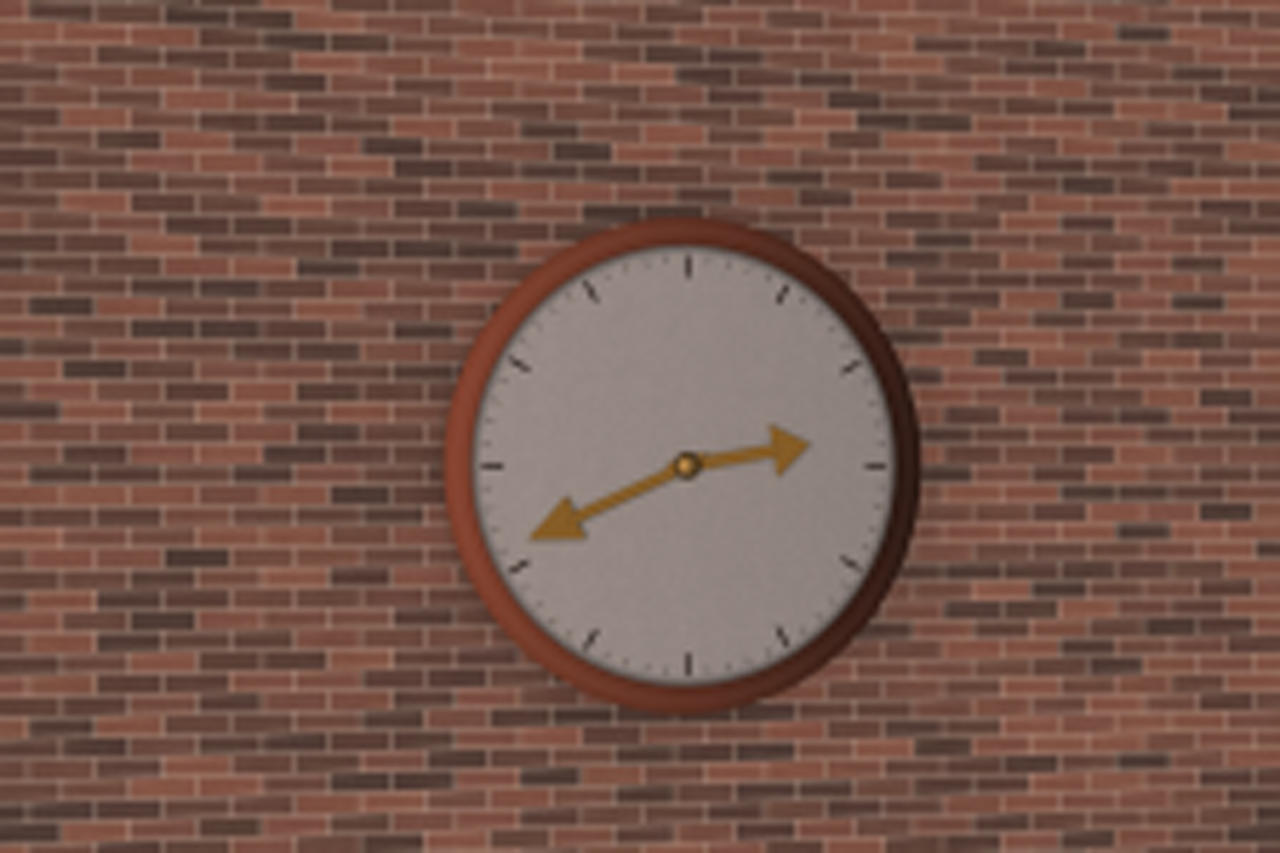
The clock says 2.41
